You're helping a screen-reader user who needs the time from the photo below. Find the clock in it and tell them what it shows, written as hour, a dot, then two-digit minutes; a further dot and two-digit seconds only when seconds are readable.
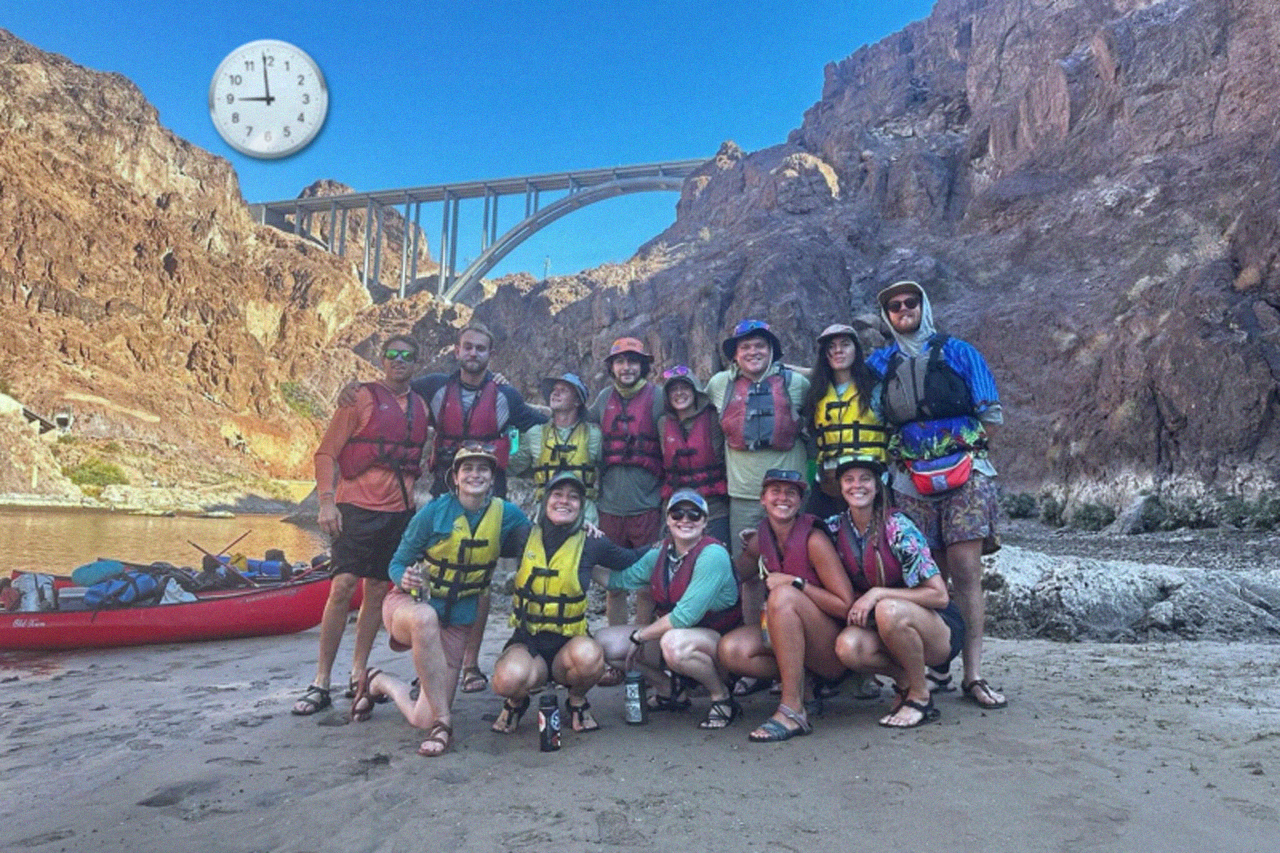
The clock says 8.59
